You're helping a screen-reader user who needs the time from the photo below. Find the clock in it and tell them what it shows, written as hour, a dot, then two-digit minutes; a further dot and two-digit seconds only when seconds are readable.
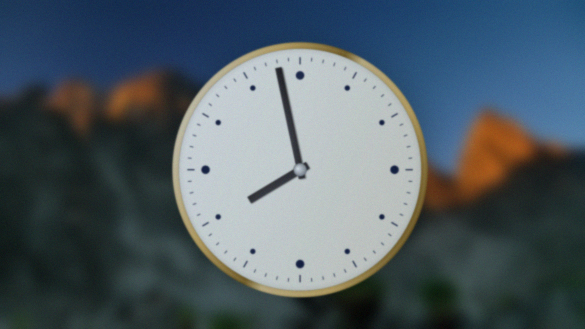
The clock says 7.58
